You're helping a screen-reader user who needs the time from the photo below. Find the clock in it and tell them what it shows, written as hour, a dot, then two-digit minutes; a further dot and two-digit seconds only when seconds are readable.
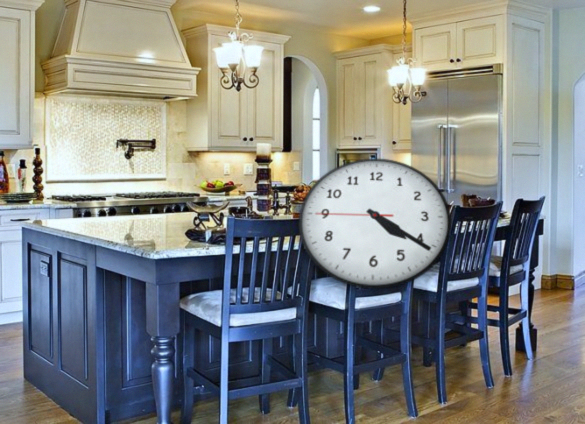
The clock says 4.20.45
